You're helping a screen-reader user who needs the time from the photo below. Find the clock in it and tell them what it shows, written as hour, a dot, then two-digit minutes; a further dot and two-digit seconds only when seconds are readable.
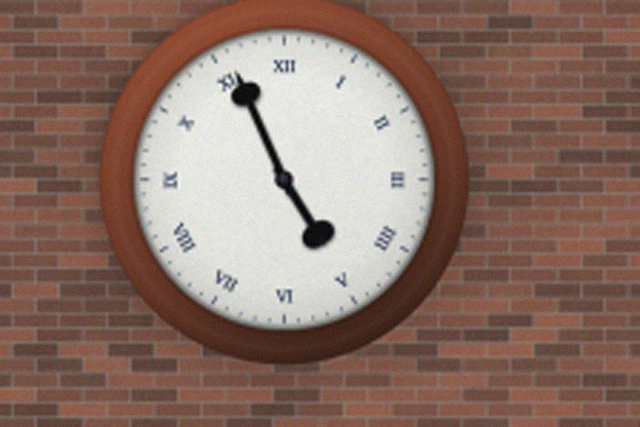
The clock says 4.56
